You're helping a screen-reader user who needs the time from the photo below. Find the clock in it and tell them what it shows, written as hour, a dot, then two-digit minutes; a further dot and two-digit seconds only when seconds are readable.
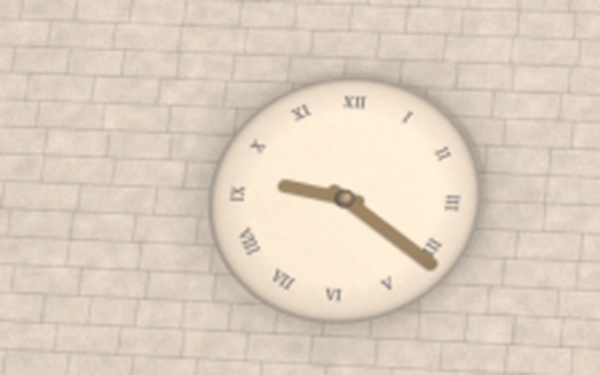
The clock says 9.21
